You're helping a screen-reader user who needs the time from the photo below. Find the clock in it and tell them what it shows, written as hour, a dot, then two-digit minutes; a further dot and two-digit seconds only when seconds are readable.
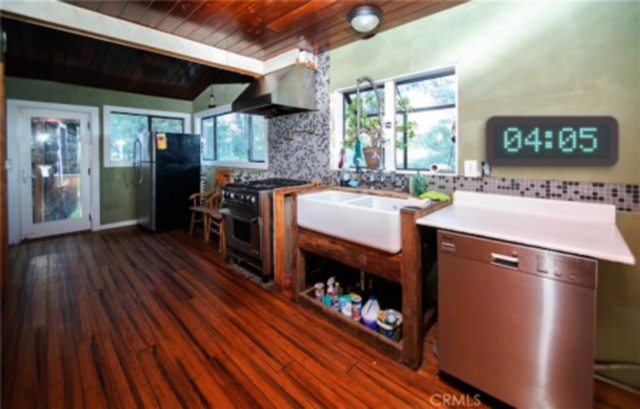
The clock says 4.05
